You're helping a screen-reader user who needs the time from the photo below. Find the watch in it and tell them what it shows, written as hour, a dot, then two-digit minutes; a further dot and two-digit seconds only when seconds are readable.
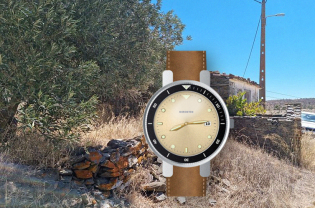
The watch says 8.14
